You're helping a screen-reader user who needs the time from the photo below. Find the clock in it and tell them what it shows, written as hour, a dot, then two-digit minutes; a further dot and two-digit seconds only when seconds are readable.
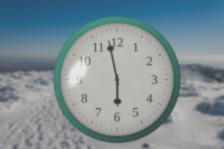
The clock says 5.58
